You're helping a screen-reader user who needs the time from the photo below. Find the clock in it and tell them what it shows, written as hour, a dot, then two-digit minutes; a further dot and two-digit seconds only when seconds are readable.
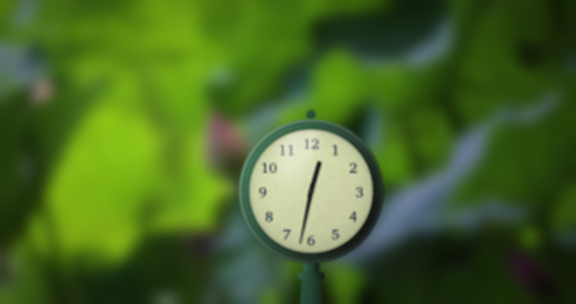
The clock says 12.32
